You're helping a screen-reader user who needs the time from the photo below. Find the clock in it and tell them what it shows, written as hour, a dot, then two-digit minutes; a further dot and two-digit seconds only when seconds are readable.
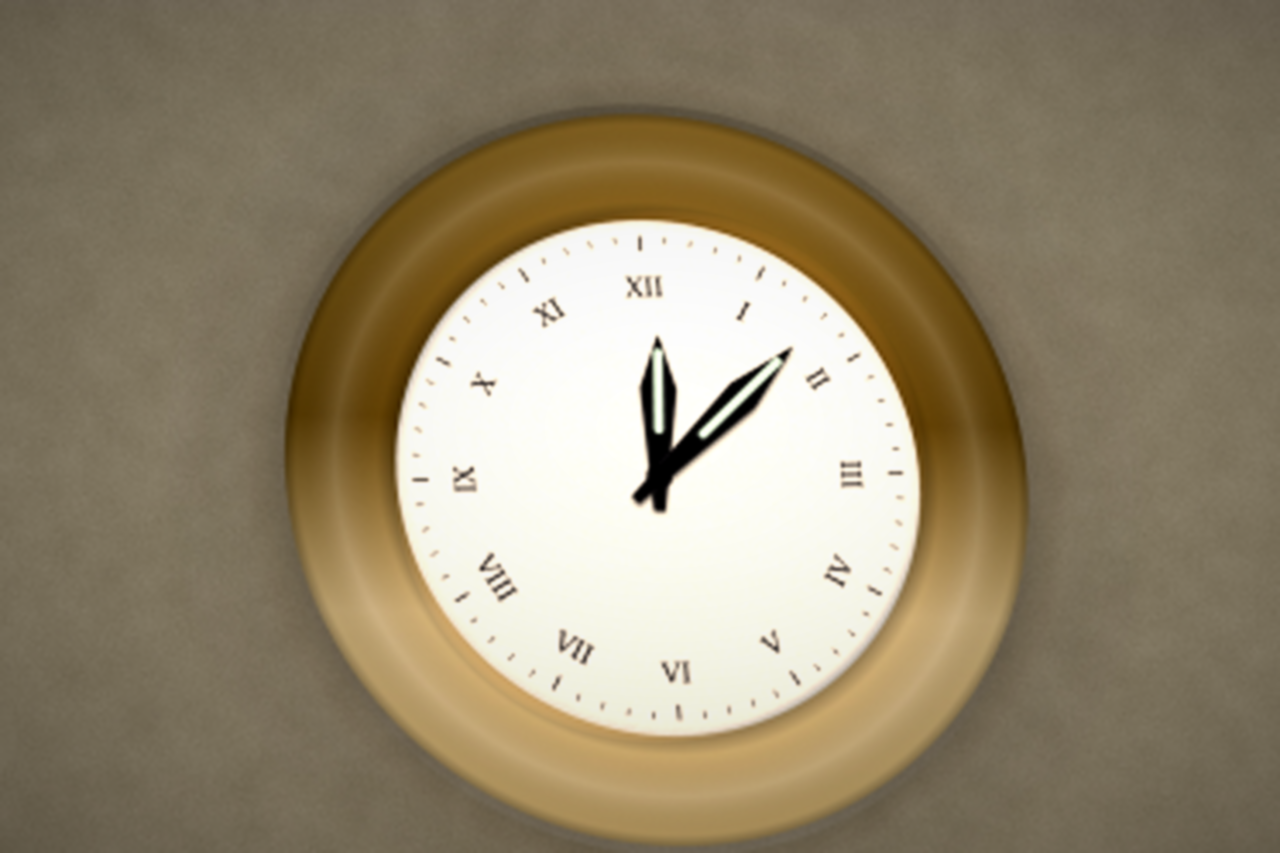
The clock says 12.08
